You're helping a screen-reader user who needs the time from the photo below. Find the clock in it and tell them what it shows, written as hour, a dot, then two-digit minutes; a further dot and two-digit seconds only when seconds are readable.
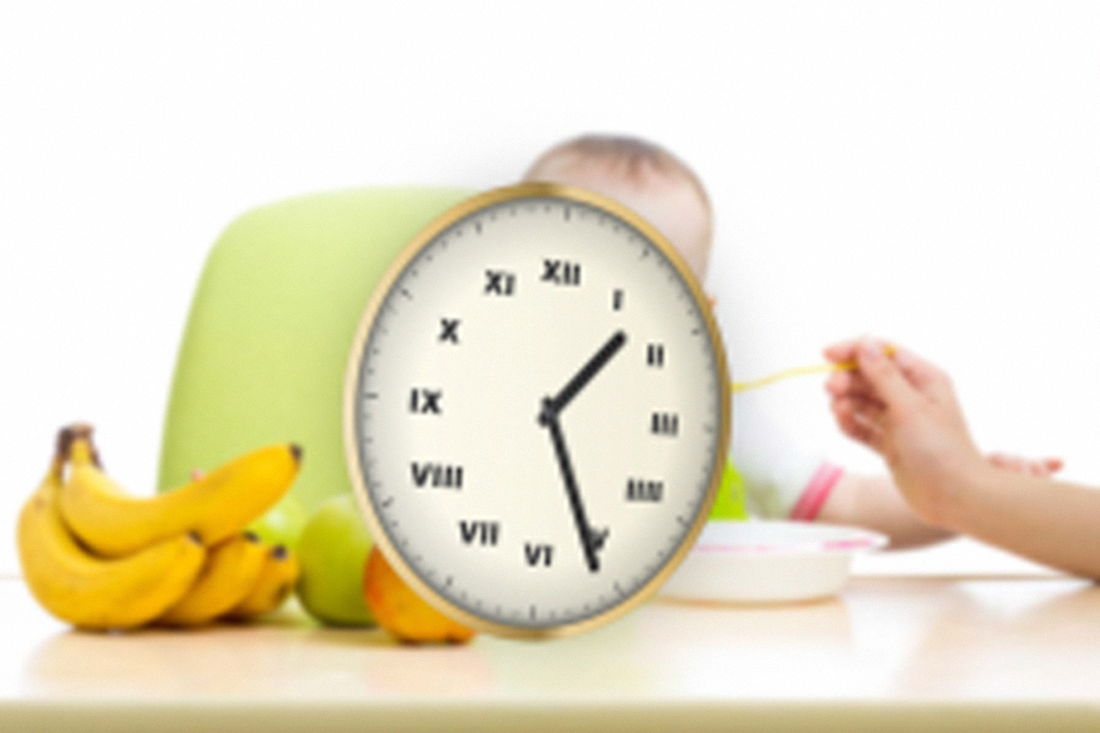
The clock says 1.26
